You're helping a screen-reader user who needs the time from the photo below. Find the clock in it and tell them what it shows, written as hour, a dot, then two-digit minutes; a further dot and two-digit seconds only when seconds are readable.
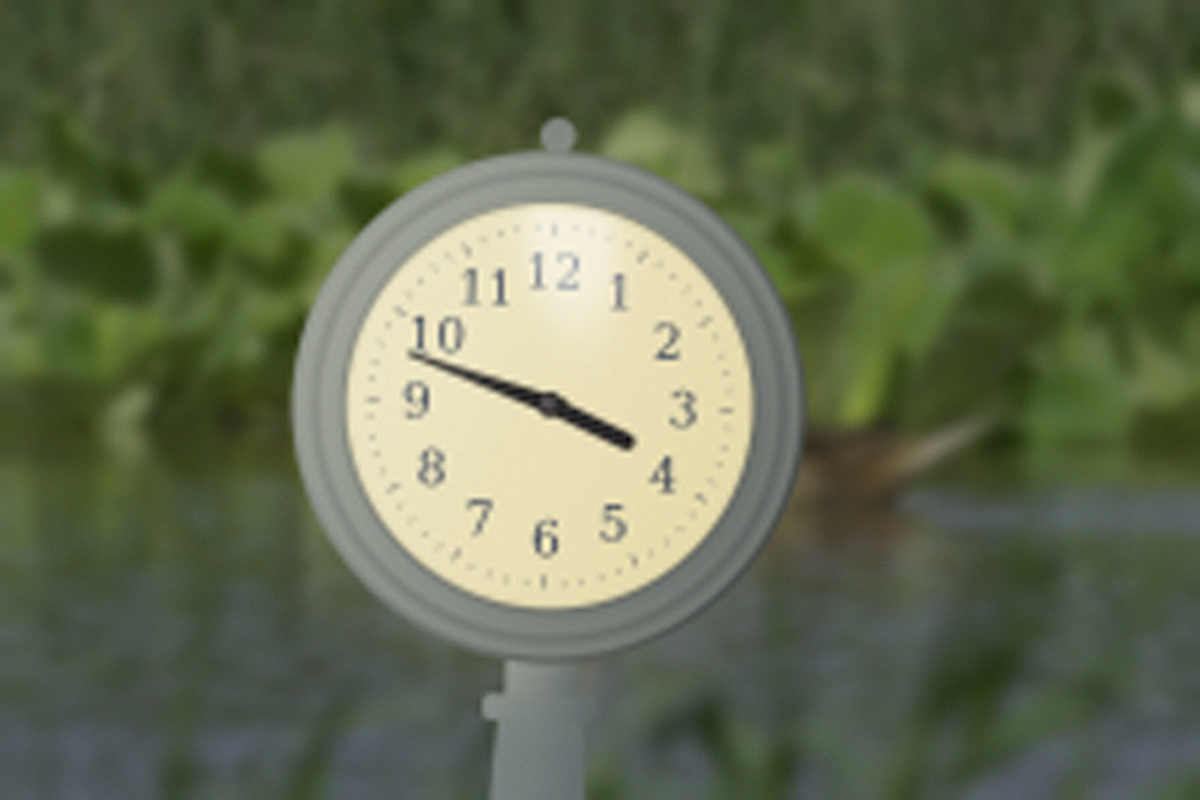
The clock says 3.48
